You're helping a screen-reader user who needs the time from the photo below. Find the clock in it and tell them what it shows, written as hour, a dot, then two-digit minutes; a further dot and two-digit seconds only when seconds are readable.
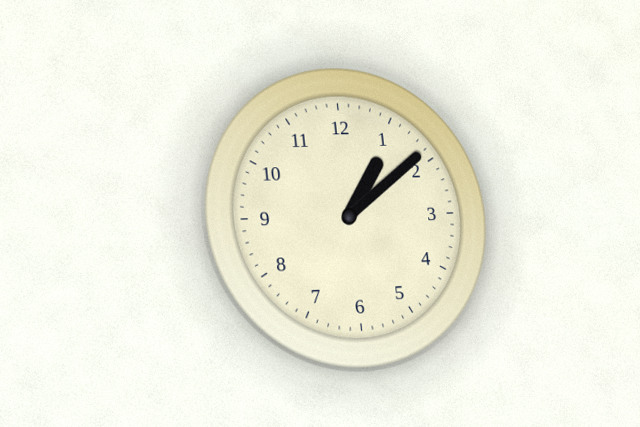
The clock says 1.09
